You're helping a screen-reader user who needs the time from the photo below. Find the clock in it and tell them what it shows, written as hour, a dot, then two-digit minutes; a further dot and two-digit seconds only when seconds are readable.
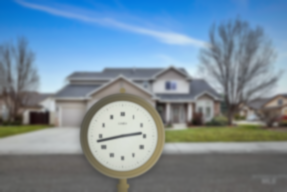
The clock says 2.43
